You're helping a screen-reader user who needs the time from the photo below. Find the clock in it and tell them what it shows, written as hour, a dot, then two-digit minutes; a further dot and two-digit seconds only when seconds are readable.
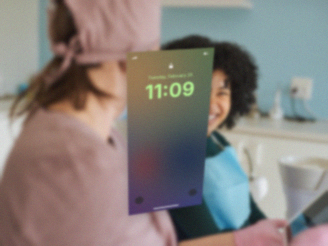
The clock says 11.09
